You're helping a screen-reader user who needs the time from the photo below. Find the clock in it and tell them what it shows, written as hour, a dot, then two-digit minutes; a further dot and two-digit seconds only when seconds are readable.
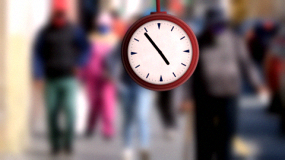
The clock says 4.54
